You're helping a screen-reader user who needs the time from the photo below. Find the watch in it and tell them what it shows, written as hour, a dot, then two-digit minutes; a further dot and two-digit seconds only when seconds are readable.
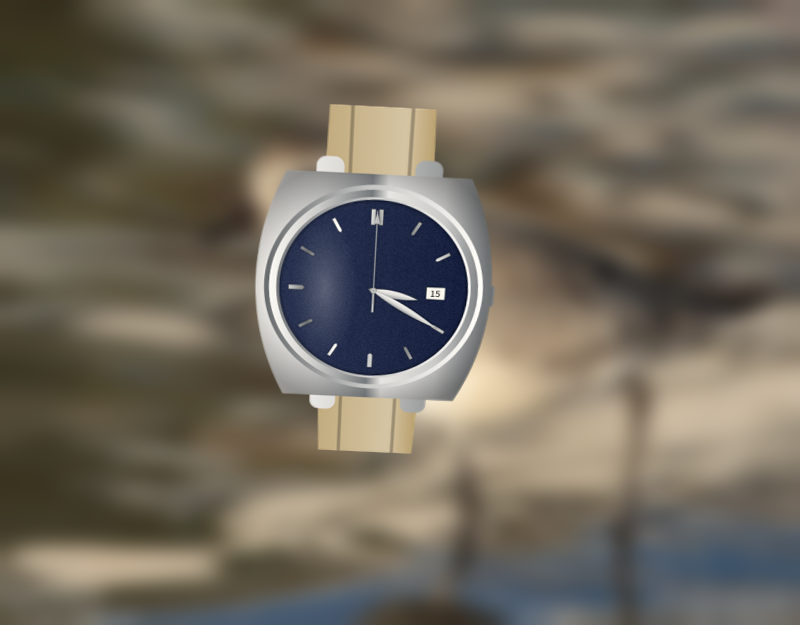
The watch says 3.20.00
